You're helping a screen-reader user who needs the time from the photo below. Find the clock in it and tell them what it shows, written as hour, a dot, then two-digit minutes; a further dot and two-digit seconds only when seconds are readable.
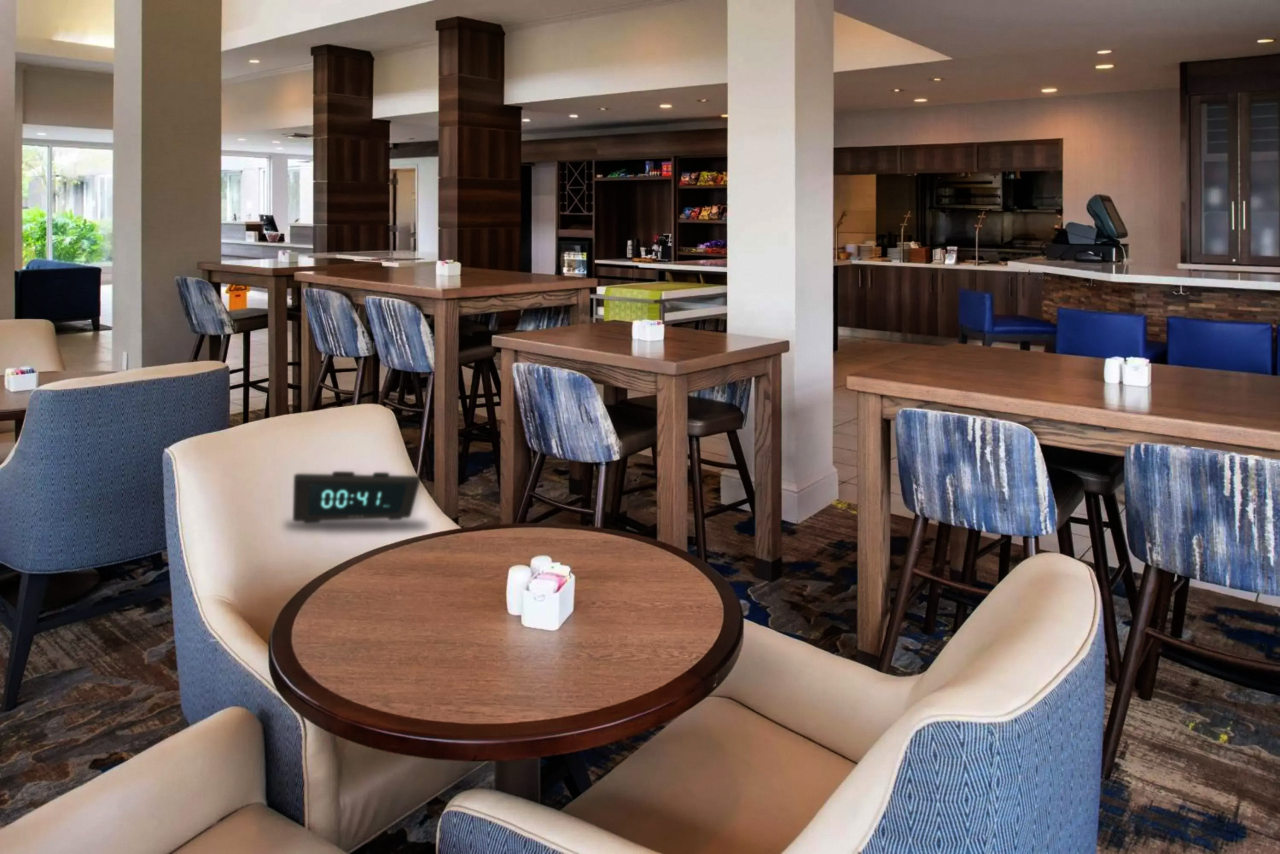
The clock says 0.41
